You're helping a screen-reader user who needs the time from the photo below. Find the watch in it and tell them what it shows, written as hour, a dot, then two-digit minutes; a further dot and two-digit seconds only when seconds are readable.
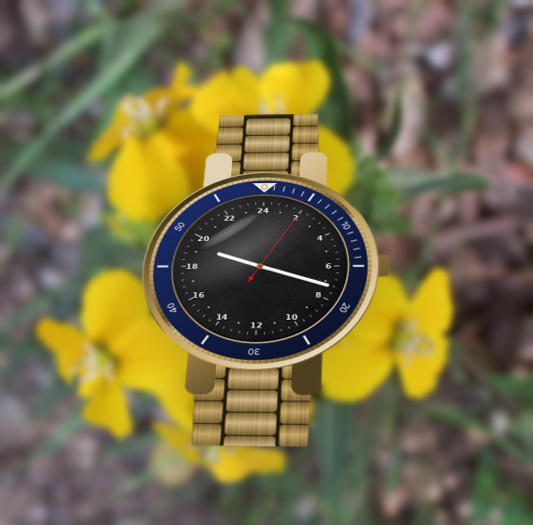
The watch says 19.18.05
